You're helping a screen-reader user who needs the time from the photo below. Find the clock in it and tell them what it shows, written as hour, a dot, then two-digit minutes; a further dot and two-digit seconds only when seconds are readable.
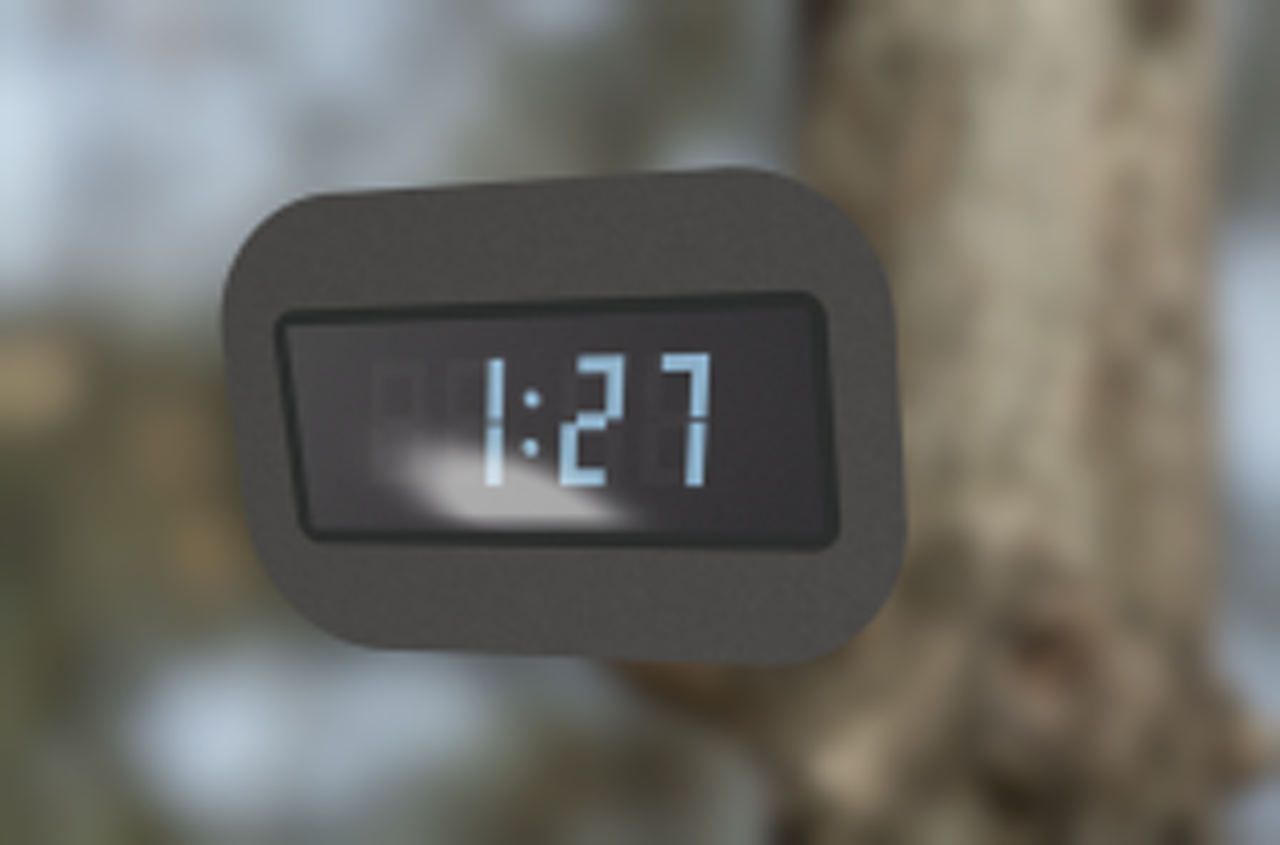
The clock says 1.27
